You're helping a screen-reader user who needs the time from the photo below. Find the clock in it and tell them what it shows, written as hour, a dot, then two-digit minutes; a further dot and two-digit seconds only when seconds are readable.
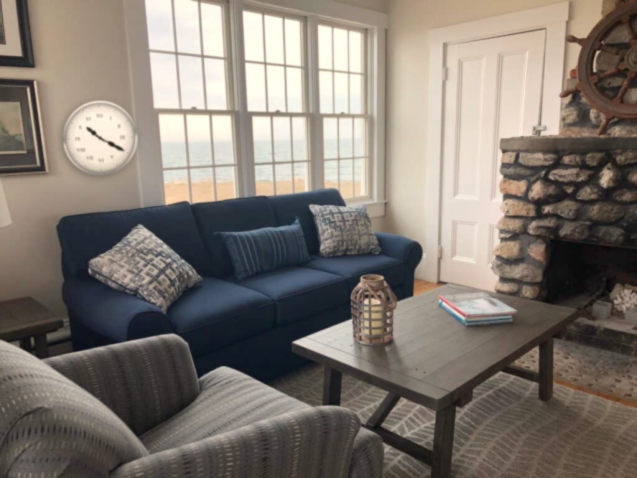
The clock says 10.20
